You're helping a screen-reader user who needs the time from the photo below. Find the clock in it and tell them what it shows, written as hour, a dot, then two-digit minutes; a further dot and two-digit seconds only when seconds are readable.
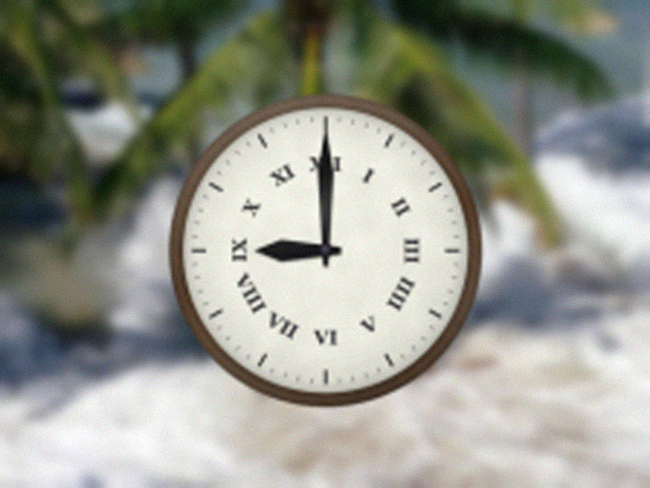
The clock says 9.00
